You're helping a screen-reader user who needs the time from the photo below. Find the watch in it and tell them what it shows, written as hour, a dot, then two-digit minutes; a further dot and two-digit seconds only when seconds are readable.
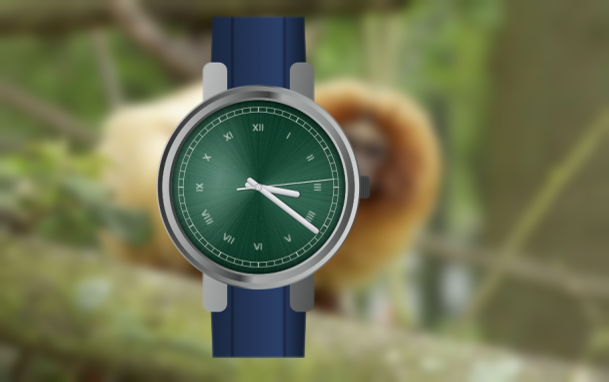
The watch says 3.21.14
